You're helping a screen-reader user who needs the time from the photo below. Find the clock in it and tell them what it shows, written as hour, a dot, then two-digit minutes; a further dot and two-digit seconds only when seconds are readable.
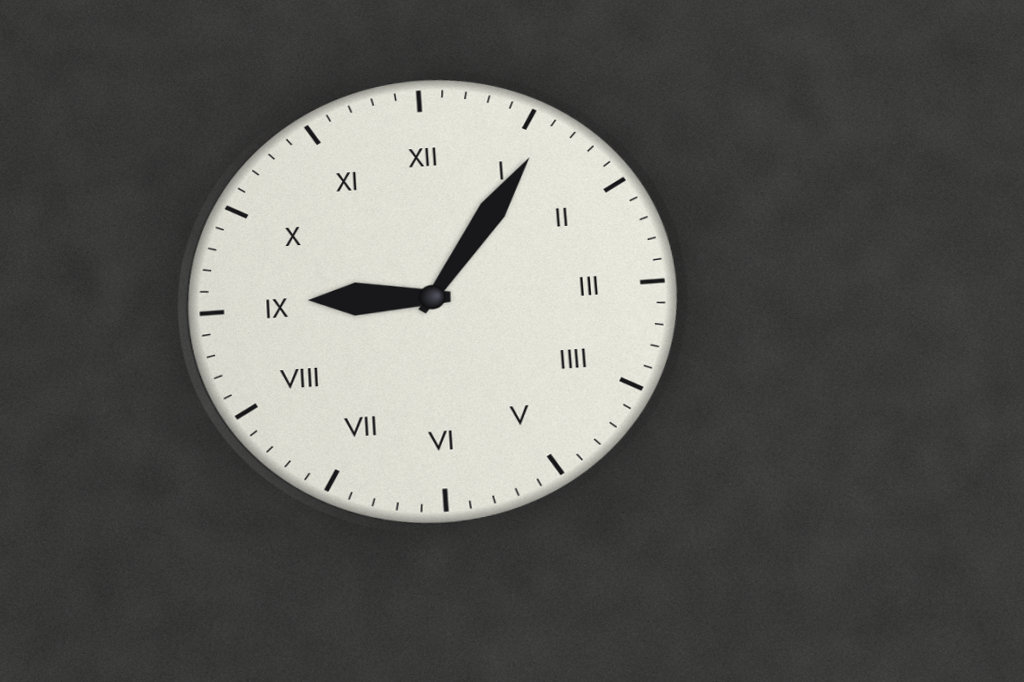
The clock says 9.06
